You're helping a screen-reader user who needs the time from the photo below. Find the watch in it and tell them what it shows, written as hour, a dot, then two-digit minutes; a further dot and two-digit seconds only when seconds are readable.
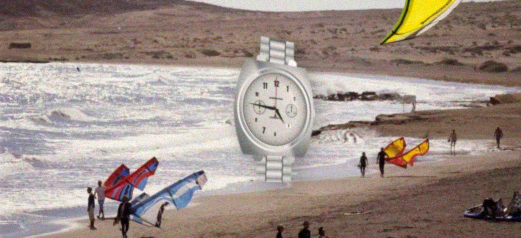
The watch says 4.46
